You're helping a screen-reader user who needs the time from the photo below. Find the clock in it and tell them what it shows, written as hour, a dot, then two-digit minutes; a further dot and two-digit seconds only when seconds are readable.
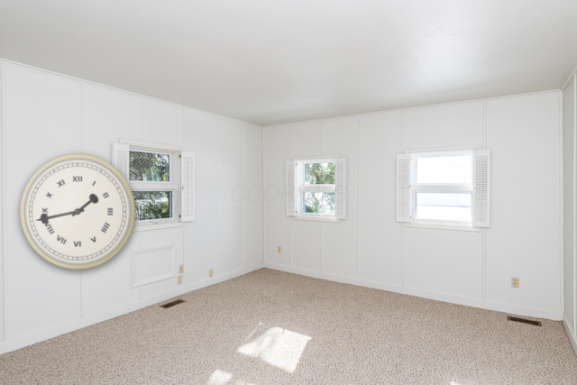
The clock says 1.43
